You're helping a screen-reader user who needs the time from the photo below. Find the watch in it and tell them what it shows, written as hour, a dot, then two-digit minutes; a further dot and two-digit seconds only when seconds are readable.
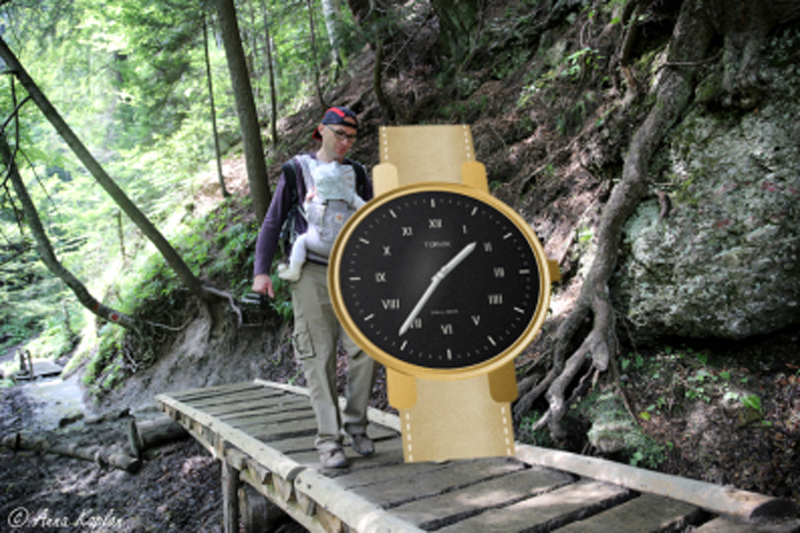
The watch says 1.36
